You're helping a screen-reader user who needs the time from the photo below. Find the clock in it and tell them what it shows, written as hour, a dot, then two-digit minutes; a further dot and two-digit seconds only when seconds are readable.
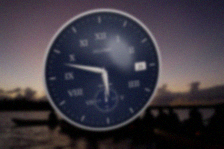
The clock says 5.48
